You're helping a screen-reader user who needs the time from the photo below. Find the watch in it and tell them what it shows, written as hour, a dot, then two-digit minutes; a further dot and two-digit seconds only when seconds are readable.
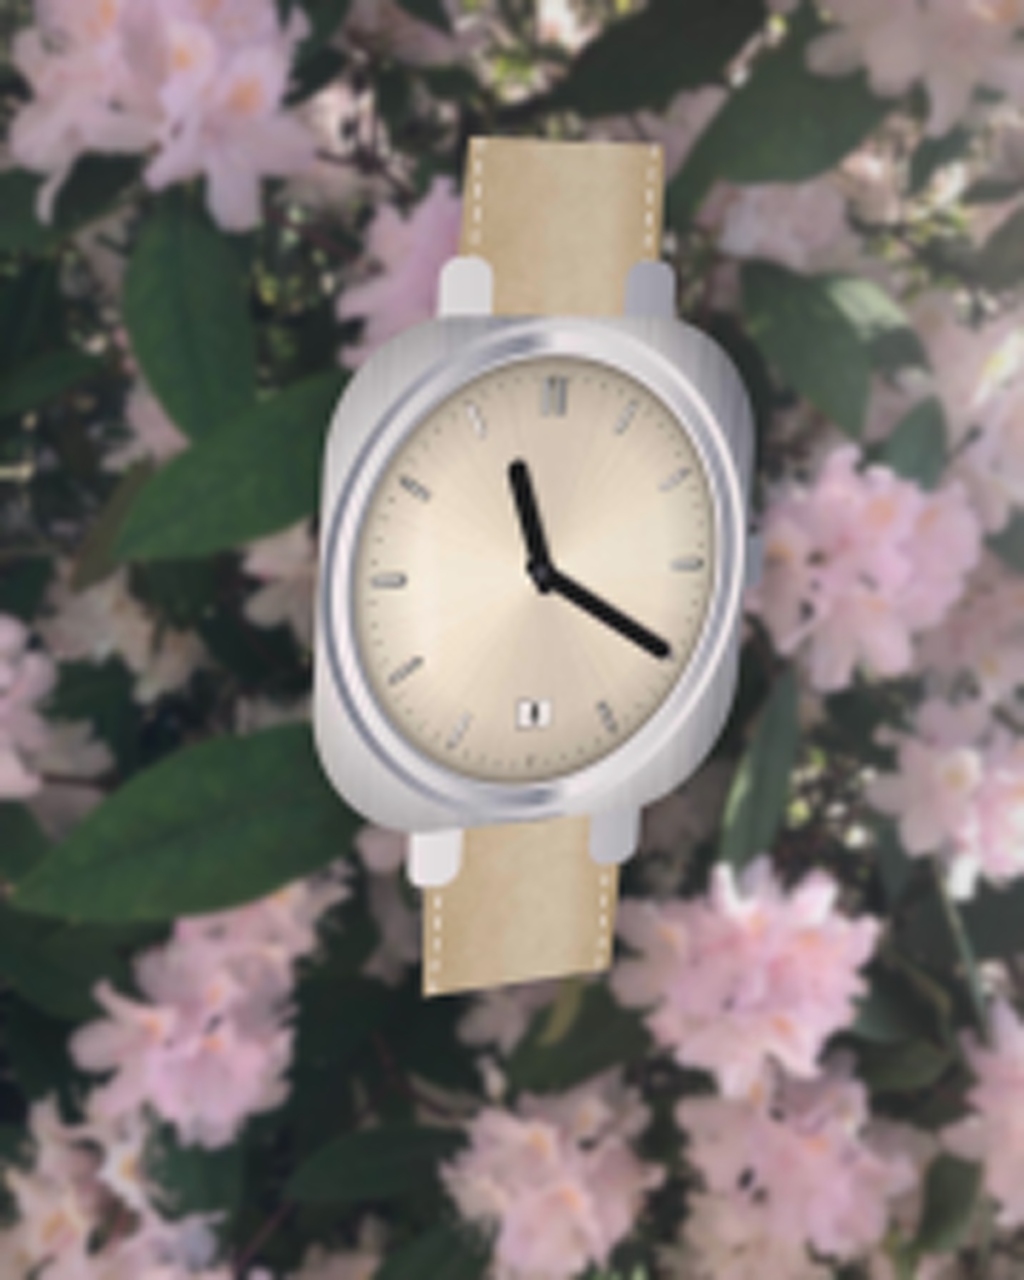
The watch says 11.20
